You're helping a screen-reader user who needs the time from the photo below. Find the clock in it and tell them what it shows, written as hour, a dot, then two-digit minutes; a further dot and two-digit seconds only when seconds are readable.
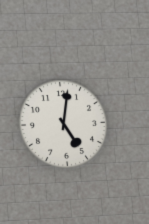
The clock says 5.02
